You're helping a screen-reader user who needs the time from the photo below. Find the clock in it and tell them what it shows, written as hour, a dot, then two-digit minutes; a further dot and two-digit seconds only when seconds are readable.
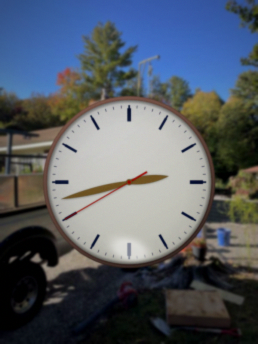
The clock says 2.42.40
